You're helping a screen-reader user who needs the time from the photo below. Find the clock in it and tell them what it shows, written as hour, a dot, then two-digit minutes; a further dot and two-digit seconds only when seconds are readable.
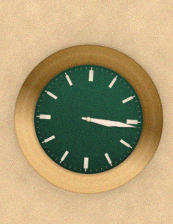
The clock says 3.16
